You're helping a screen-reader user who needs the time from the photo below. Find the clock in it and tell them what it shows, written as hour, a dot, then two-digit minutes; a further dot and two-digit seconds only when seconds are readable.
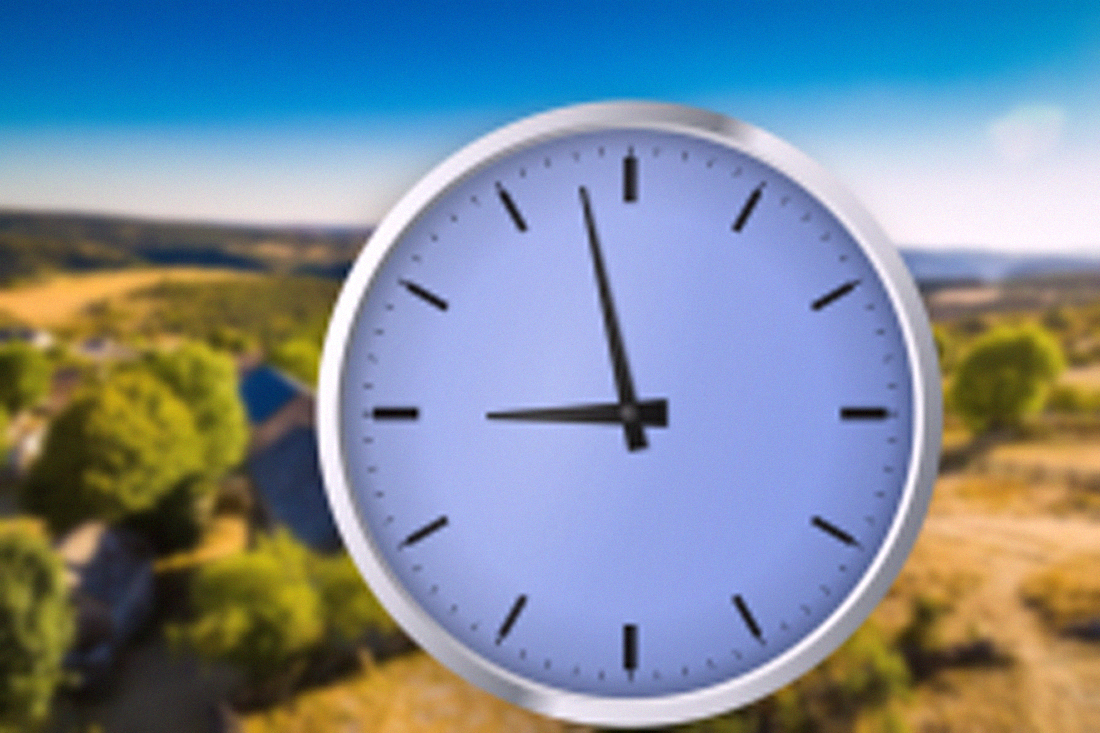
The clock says 8.58
